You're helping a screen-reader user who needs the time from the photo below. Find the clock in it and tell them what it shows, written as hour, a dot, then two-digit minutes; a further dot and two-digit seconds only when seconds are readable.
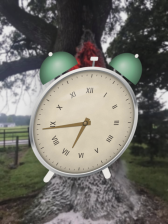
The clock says 6.44
